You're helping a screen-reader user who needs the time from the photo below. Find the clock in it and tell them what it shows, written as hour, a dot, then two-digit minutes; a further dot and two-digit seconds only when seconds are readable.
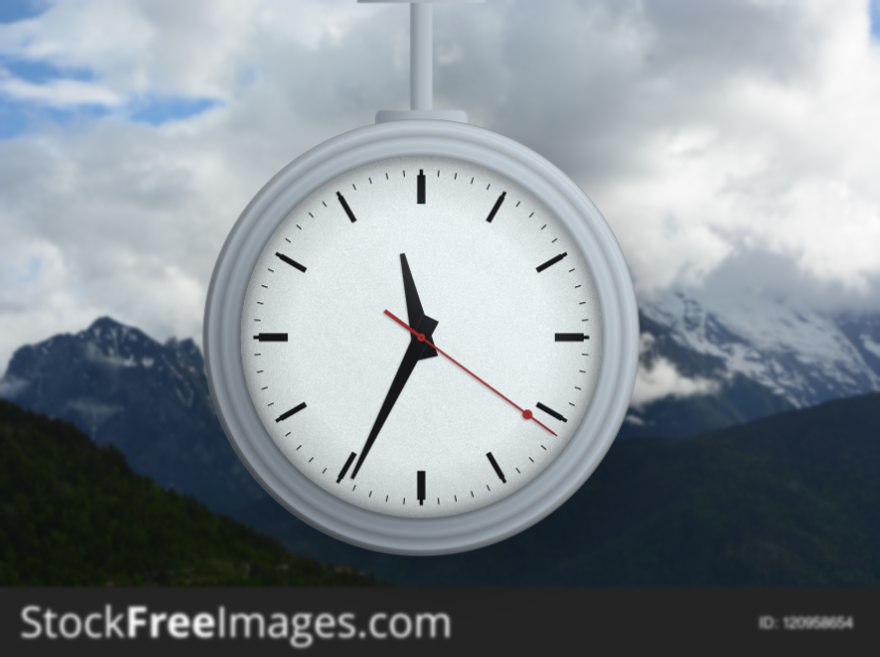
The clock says 11.34.21
